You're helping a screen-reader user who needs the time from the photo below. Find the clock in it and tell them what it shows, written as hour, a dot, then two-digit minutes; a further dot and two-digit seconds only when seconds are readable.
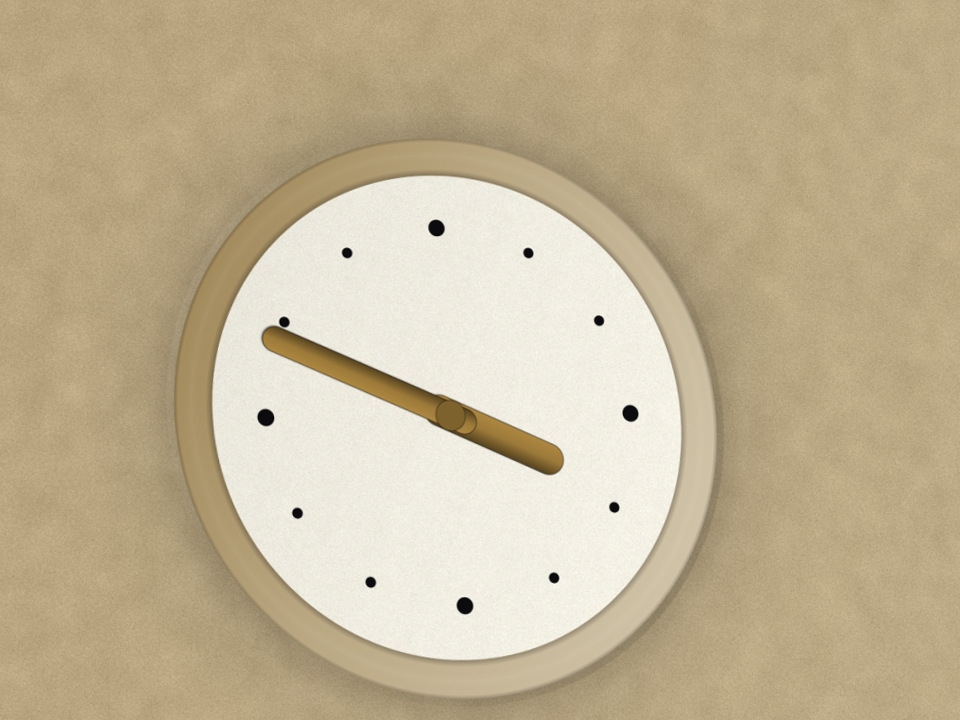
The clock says 3.49
